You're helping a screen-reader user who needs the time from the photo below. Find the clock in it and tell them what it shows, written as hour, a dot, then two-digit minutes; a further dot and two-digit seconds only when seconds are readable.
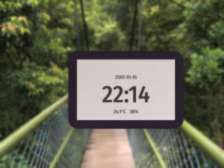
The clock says 22.14
